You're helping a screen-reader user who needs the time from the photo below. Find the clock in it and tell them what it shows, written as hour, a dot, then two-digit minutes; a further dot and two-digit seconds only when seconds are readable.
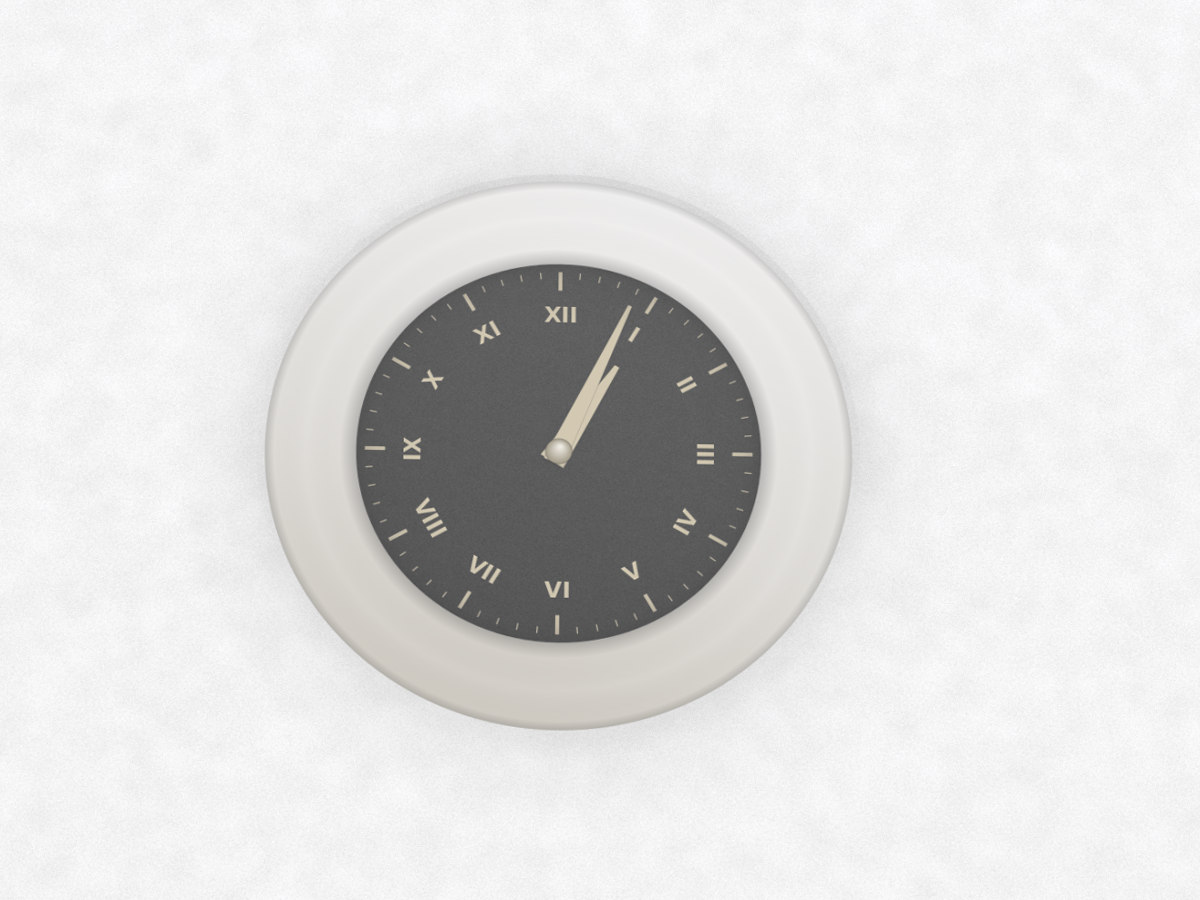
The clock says 1.04
